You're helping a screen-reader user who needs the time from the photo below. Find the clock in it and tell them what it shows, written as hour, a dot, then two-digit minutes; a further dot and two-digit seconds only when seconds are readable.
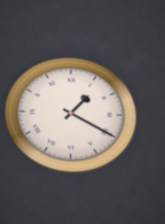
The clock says 1.20
